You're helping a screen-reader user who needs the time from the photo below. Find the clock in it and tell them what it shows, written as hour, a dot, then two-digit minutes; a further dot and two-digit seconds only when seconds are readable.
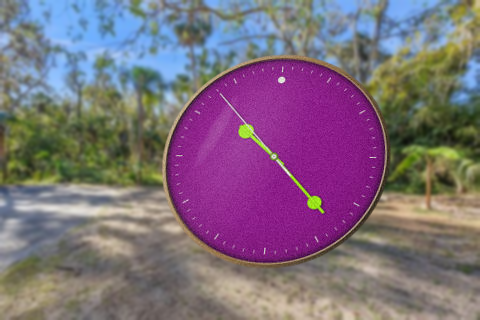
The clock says 10.22.53
